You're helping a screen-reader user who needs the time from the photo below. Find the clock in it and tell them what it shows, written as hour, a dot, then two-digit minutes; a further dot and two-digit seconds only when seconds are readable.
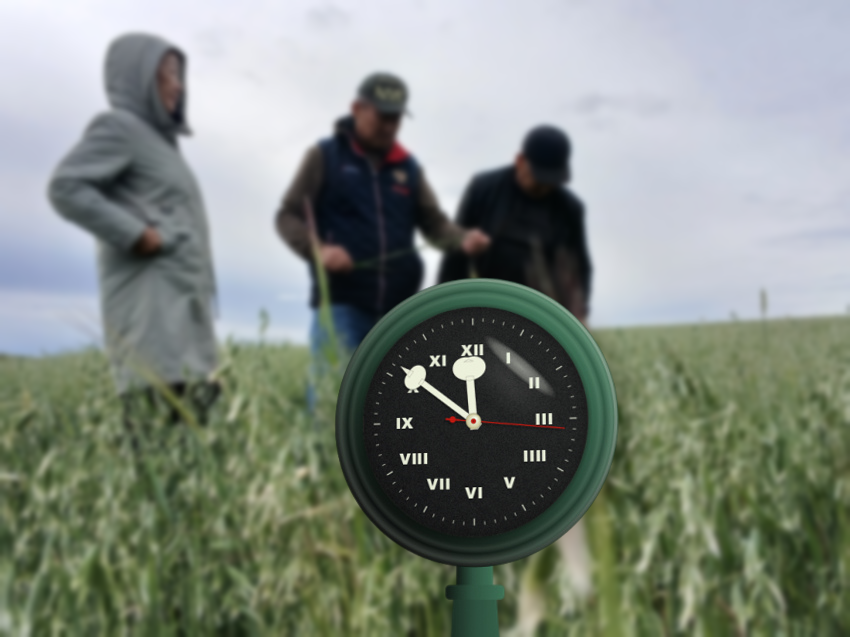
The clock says 11.51.16
